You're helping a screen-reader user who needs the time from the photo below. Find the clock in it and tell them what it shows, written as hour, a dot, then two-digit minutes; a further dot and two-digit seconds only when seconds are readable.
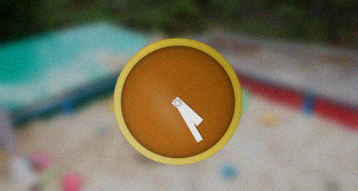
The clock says 4.25
